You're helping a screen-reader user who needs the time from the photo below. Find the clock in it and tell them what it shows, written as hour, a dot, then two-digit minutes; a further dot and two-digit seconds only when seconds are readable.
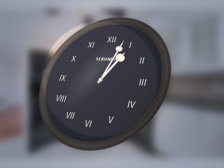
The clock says 1.03
